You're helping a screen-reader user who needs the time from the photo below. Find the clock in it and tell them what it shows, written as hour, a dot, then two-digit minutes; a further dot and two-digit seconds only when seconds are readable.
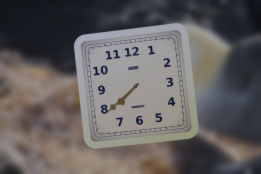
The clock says 7.39
